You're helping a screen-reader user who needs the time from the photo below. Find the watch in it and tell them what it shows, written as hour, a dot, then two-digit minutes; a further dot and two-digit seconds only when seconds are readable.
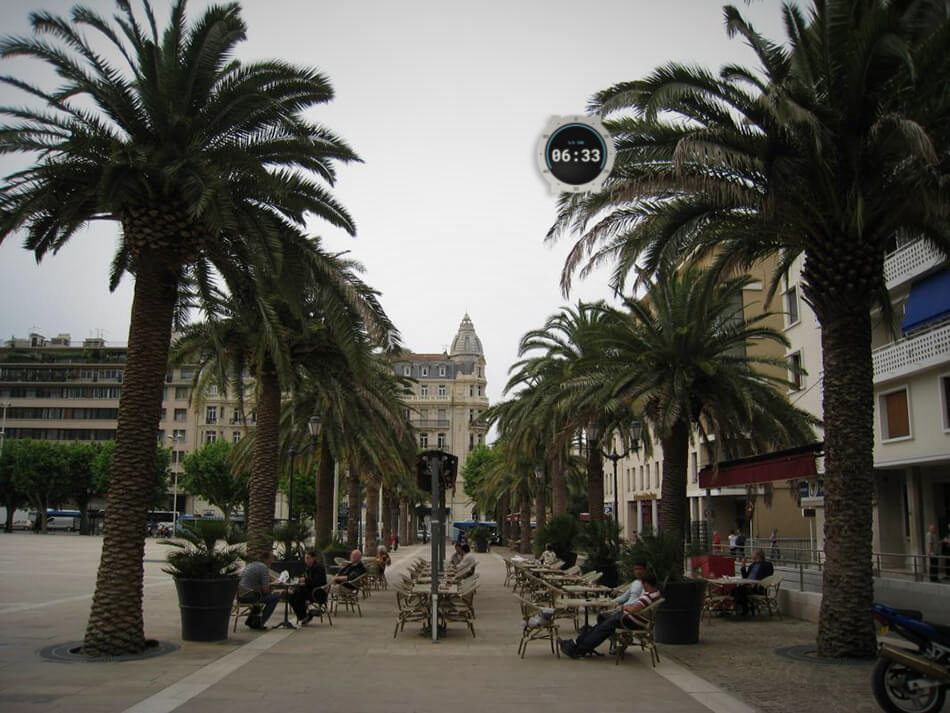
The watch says 6.33
